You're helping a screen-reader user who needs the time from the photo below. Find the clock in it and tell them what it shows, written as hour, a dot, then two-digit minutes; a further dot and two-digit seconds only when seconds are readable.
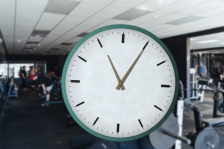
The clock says 11.05
